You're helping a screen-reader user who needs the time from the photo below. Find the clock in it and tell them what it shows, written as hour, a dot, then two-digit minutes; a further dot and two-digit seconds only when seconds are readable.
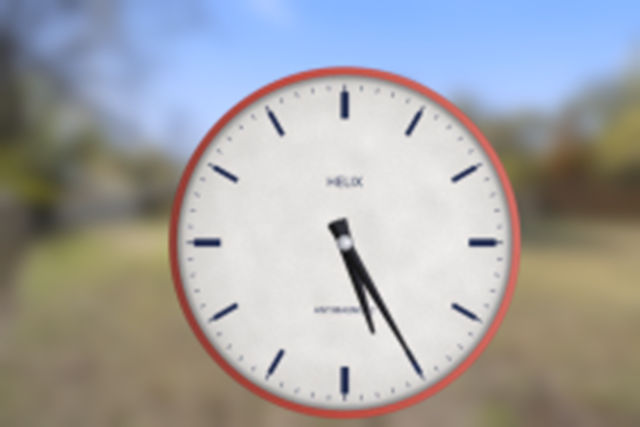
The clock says 5.25
